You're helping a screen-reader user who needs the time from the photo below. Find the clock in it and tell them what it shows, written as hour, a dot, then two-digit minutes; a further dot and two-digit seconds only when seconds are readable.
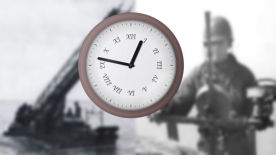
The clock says 12.47
